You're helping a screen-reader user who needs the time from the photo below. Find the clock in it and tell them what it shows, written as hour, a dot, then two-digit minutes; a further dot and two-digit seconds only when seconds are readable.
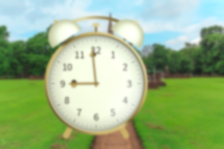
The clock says 8.59
